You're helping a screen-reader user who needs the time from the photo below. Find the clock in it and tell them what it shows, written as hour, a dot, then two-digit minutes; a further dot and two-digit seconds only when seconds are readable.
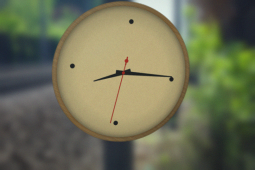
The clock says 8.14.31
